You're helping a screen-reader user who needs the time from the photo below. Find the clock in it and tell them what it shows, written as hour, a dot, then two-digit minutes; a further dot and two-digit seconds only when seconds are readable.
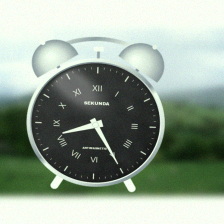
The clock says 8.25
